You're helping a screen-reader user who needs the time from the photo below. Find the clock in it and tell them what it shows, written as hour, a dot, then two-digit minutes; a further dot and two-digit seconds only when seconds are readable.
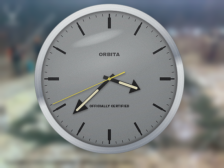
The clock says 3.37.41
